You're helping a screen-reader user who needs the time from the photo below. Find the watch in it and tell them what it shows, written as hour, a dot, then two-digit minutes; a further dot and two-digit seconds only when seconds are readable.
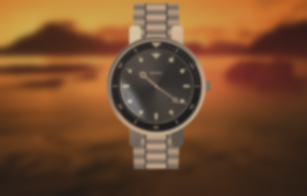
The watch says 10.21
